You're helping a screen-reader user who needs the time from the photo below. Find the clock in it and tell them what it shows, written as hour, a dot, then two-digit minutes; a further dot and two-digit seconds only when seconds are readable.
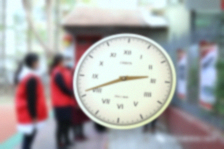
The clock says 2.41
